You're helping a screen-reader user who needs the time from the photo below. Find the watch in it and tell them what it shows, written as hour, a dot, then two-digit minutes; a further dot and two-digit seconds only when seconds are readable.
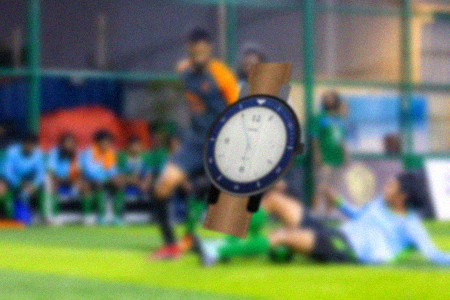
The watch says 5.55
